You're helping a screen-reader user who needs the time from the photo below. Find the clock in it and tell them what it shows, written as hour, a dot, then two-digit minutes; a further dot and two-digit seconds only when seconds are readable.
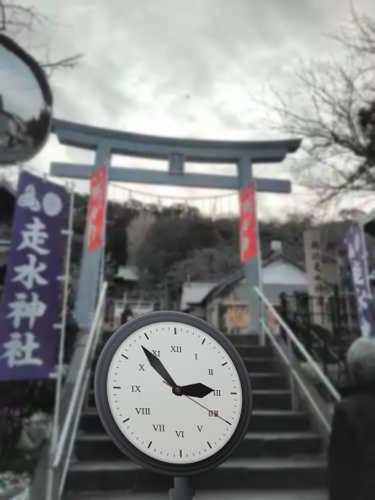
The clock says 2.53.20
